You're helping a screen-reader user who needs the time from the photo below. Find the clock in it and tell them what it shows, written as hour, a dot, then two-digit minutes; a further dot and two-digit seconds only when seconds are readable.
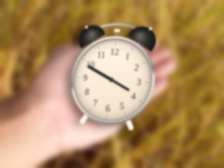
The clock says 3.49
